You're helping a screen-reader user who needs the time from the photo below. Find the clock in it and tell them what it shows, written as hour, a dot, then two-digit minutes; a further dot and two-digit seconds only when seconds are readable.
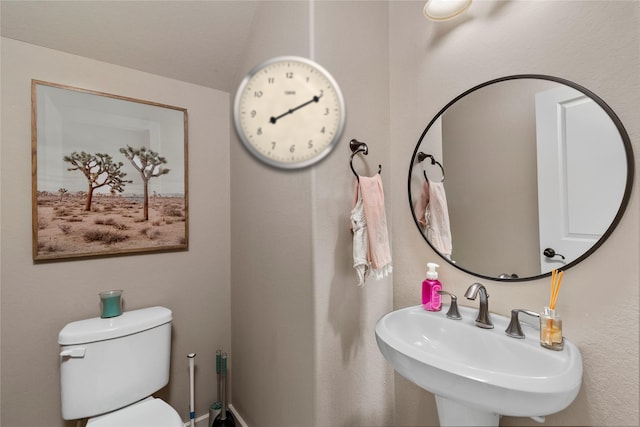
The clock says 8.11
